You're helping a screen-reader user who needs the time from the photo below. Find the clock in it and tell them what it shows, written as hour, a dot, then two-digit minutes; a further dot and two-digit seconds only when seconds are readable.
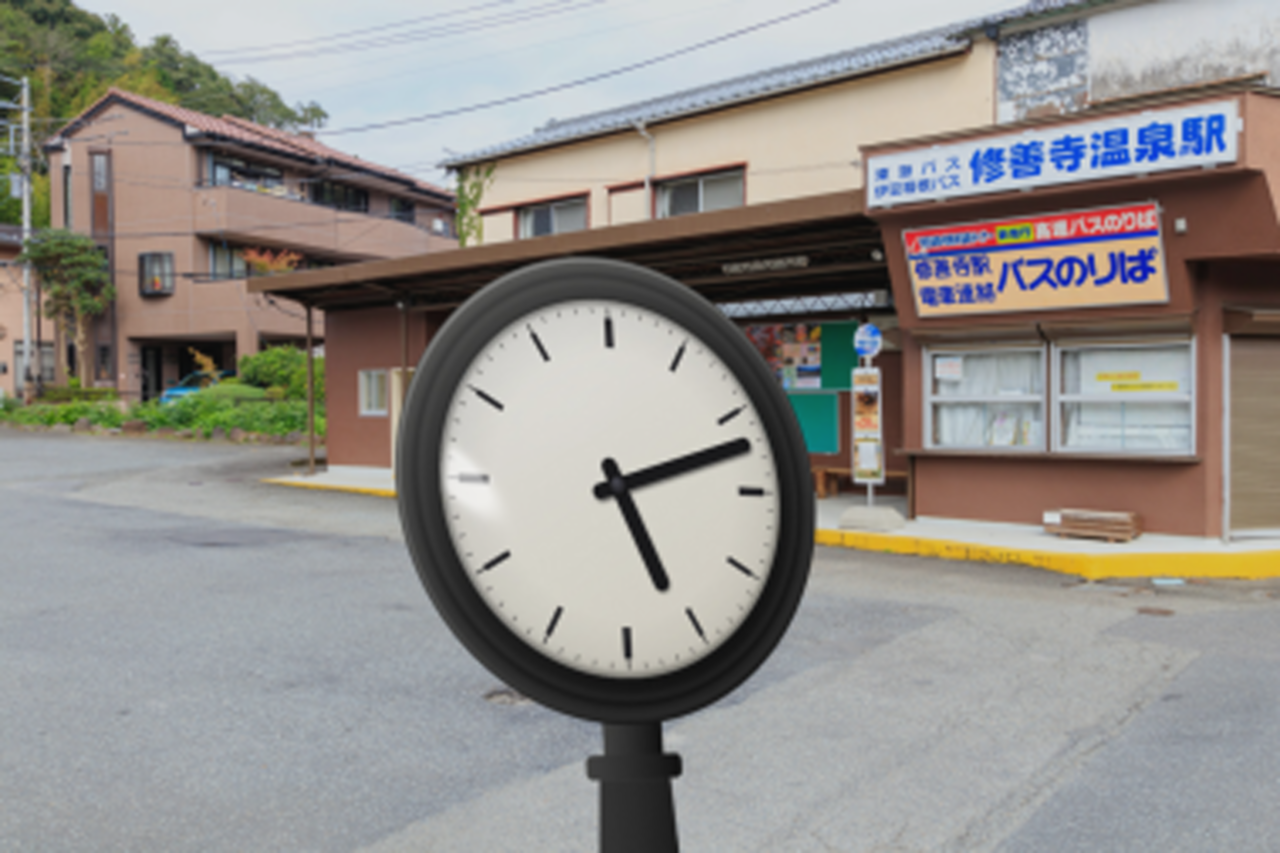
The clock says 5.12
